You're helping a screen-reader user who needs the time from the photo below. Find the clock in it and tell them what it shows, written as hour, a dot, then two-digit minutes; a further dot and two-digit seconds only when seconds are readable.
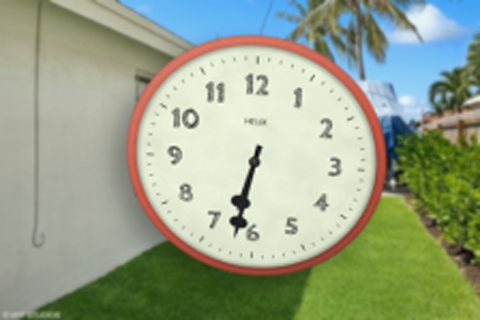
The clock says 6.32
